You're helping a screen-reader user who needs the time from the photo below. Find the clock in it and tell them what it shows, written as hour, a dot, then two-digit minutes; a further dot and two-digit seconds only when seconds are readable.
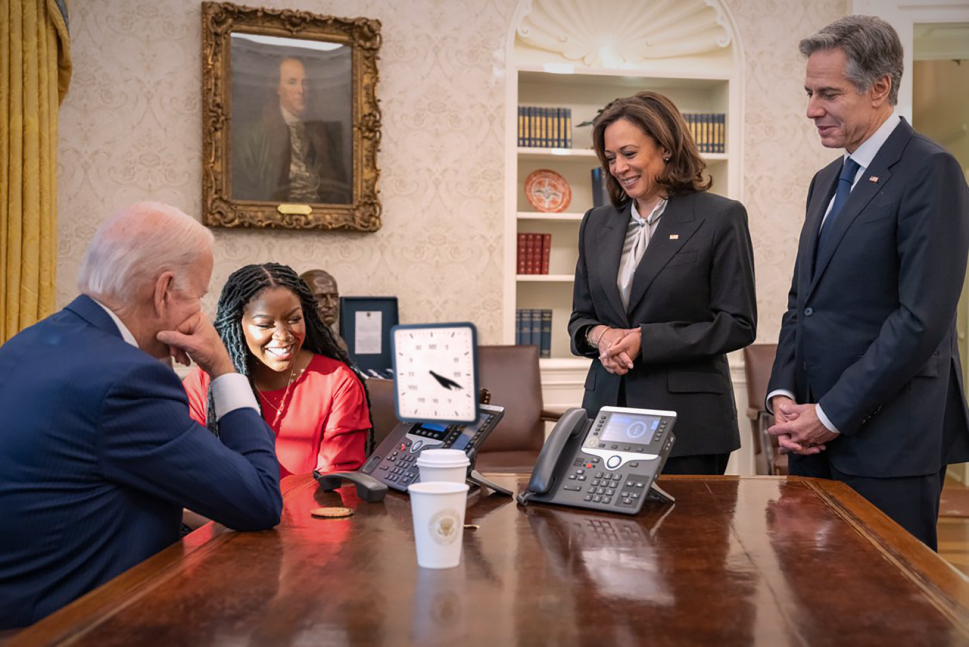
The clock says 4.19
